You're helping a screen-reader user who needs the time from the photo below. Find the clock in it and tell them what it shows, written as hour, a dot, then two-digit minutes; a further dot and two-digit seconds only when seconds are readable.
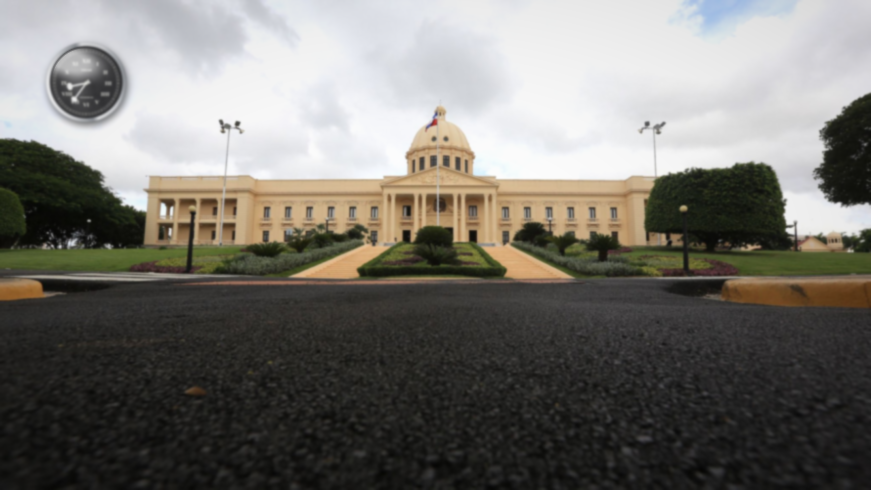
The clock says 8.36
